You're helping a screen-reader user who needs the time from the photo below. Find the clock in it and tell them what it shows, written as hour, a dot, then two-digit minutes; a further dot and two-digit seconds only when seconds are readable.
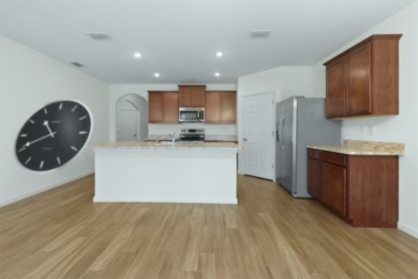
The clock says 10.41
